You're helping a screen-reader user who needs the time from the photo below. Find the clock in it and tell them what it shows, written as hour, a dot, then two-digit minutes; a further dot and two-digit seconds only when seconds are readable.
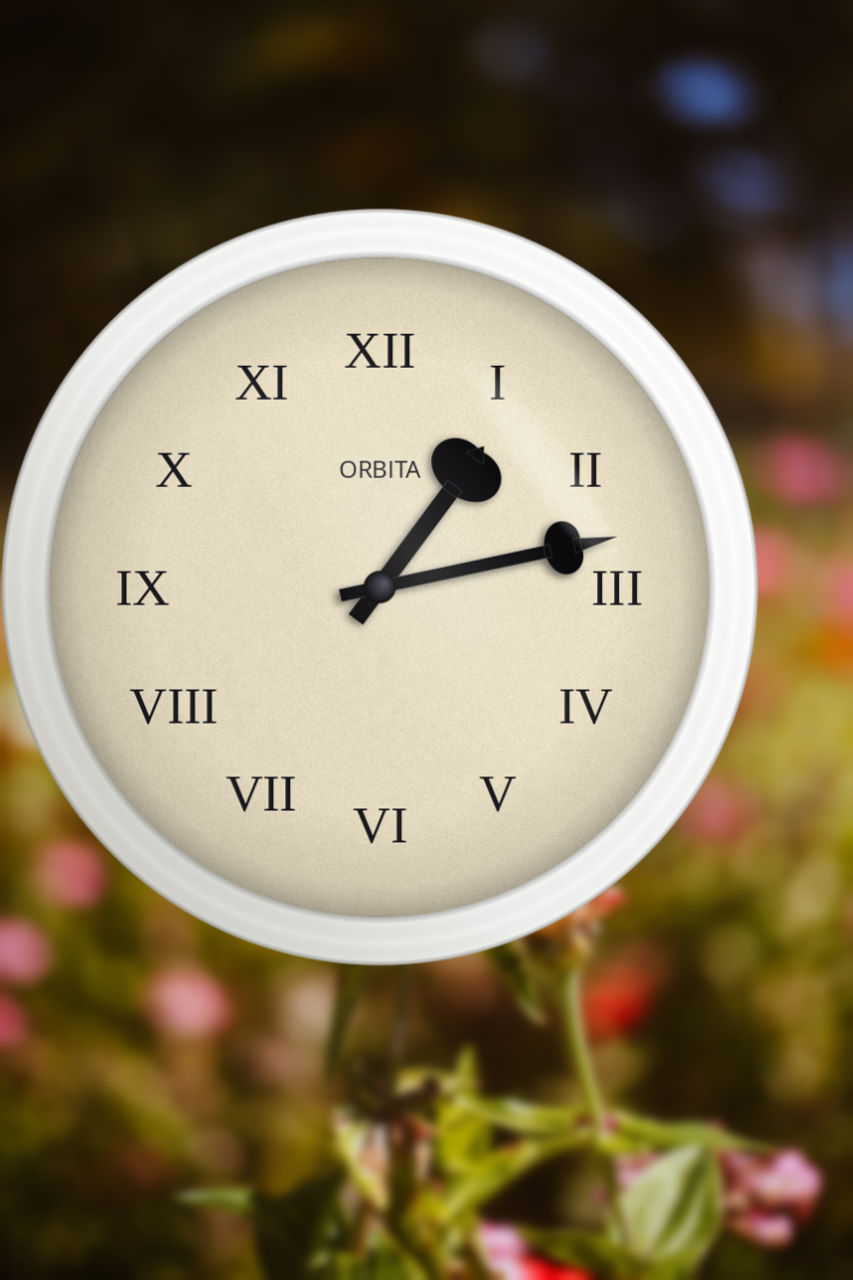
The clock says 1.13
